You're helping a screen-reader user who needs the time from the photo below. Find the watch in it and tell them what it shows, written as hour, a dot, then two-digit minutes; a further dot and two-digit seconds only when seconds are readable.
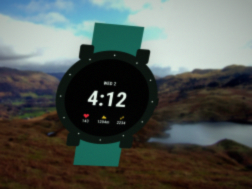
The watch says 4.12
